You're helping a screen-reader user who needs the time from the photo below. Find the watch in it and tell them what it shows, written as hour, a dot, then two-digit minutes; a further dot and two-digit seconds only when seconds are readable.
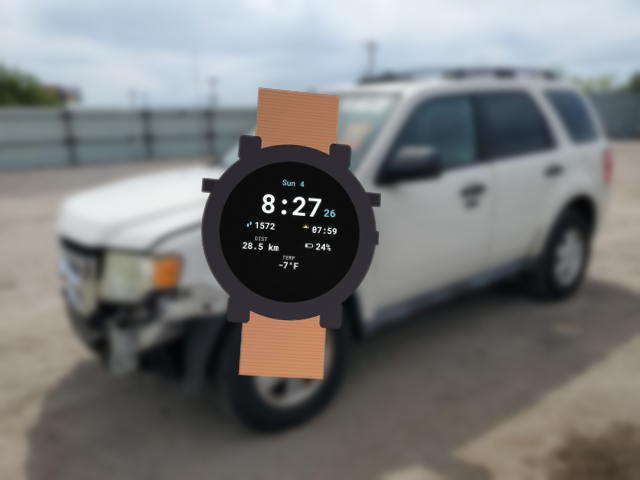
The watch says 8.27.26
